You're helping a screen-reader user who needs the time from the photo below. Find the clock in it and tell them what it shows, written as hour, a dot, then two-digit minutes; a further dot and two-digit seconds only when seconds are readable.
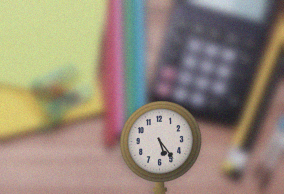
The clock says 5.24
